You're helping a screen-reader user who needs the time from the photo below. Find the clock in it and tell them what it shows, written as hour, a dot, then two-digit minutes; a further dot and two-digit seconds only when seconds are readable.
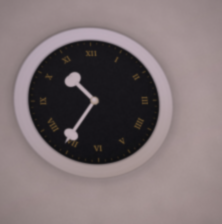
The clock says 10.36
